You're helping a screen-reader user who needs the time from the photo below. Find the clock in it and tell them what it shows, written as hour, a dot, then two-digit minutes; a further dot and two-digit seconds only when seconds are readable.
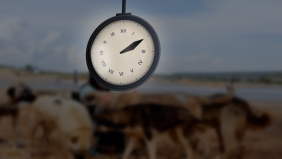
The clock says 2.10
